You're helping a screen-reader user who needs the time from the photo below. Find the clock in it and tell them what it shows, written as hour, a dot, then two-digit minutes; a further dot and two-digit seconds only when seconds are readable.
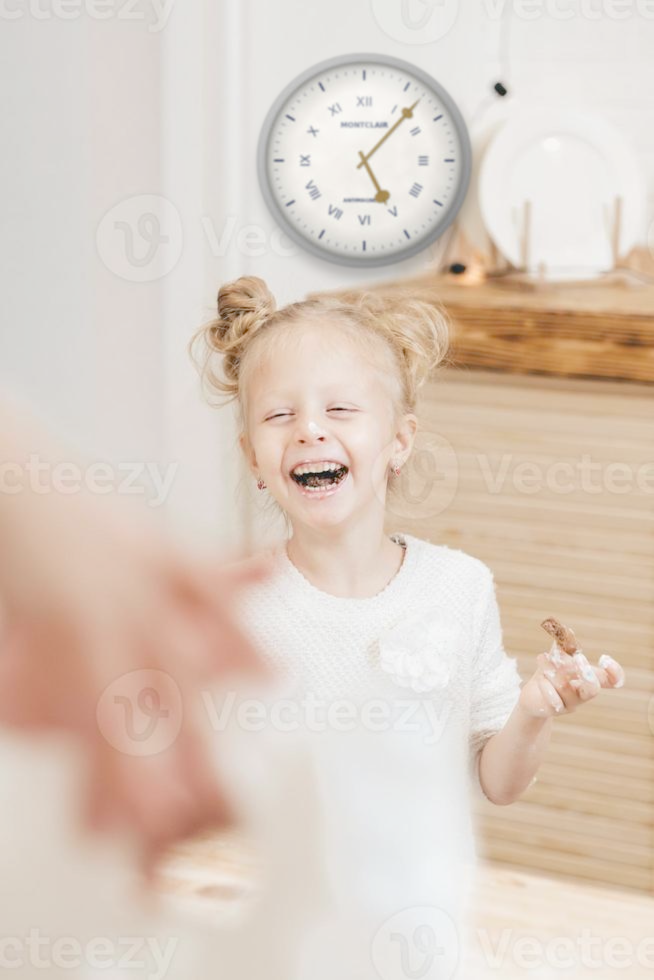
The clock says 5.07
